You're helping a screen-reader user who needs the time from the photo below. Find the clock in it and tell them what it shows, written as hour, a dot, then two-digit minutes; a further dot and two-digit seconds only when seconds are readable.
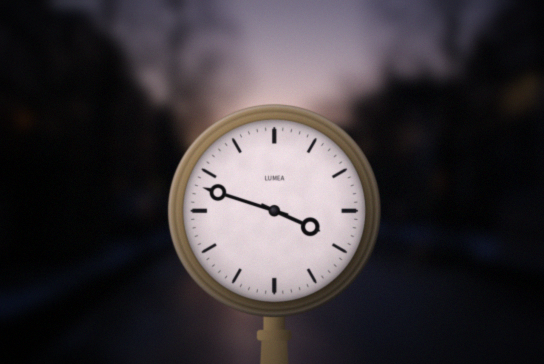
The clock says 3.48
